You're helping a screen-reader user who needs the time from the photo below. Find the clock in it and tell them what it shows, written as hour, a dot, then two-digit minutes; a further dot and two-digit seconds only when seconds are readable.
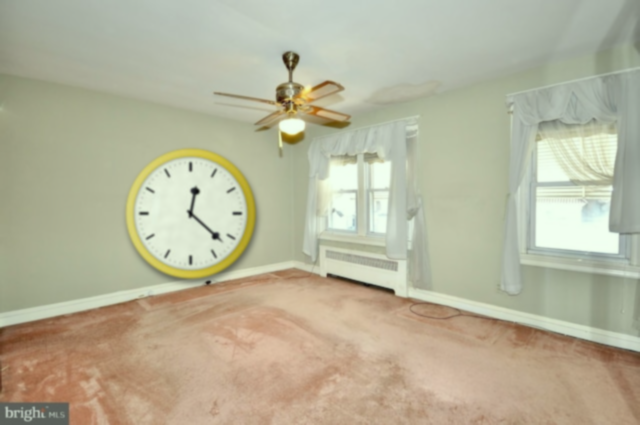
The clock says 12.22
